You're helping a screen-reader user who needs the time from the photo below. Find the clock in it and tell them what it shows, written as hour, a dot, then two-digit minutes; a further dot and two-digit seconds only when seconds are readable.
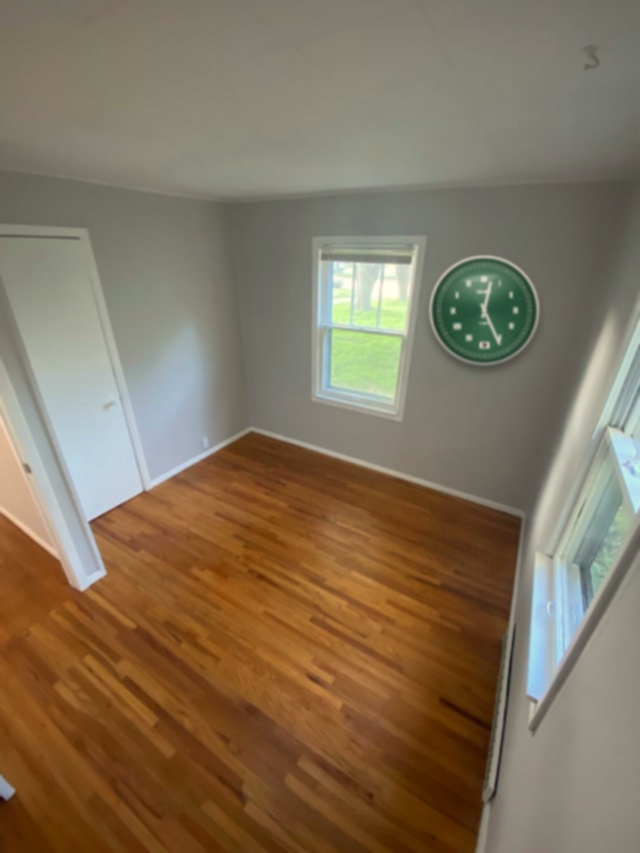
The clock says 12.26
